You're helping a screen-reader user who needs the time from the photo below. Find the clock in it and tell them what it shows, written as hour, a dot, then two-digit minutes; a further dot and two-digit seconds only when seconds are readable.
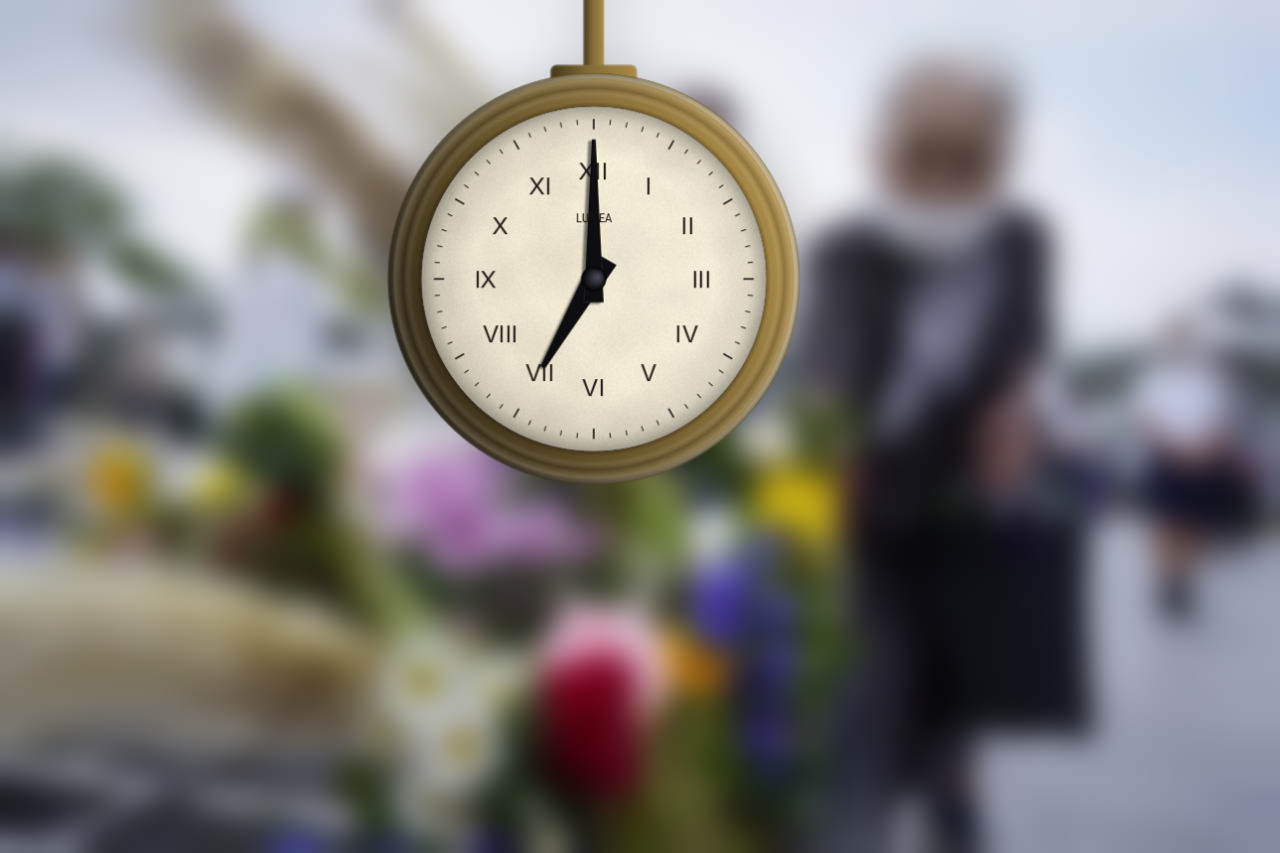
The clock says 7.00
